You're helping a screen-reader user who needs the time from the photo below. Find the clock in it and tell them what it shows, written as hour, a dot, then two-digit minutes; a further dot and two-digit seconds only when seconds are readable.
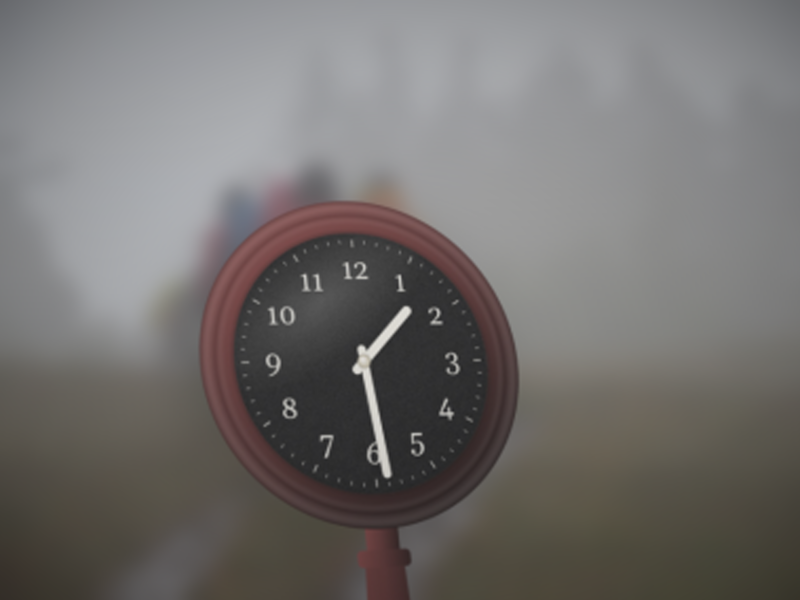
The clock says 1.29
